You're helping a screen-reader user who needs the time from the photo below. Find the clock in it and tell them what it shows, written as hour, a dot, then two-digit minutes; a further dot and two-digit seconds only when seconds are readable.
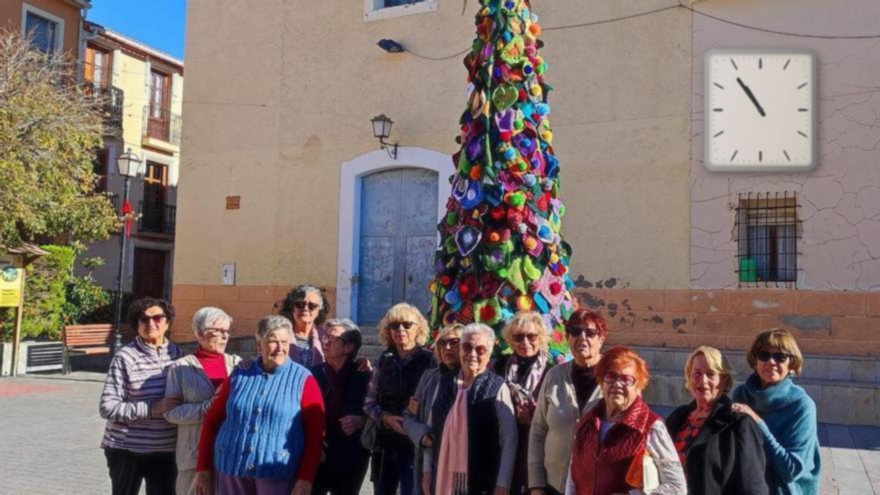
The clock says 10.54
